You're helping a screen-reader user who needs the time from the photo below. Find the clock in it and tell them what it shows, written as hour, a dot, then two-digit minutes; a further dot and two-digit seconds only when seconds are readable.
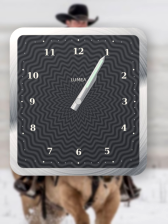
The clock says 1.05
